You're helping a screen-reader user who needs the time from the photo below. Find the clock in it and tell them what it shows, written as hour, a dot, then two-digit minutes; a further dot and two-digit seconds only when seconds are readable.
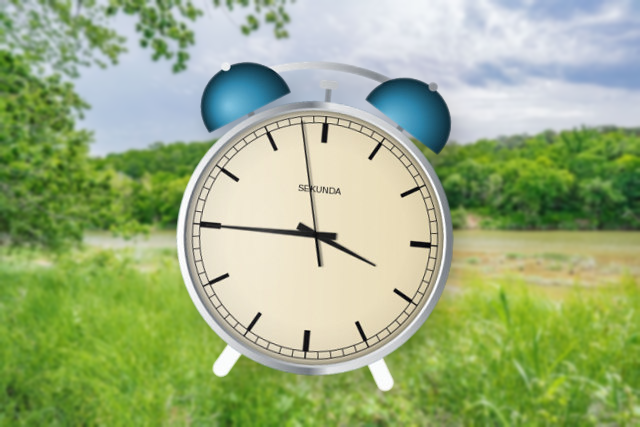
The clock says 3.44.58
